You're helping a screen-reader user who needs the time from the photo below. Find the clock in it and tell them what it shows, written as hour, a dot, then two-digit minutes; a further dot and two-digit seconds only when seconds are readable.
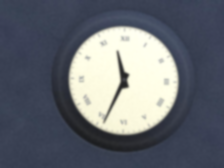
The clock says 11.34
